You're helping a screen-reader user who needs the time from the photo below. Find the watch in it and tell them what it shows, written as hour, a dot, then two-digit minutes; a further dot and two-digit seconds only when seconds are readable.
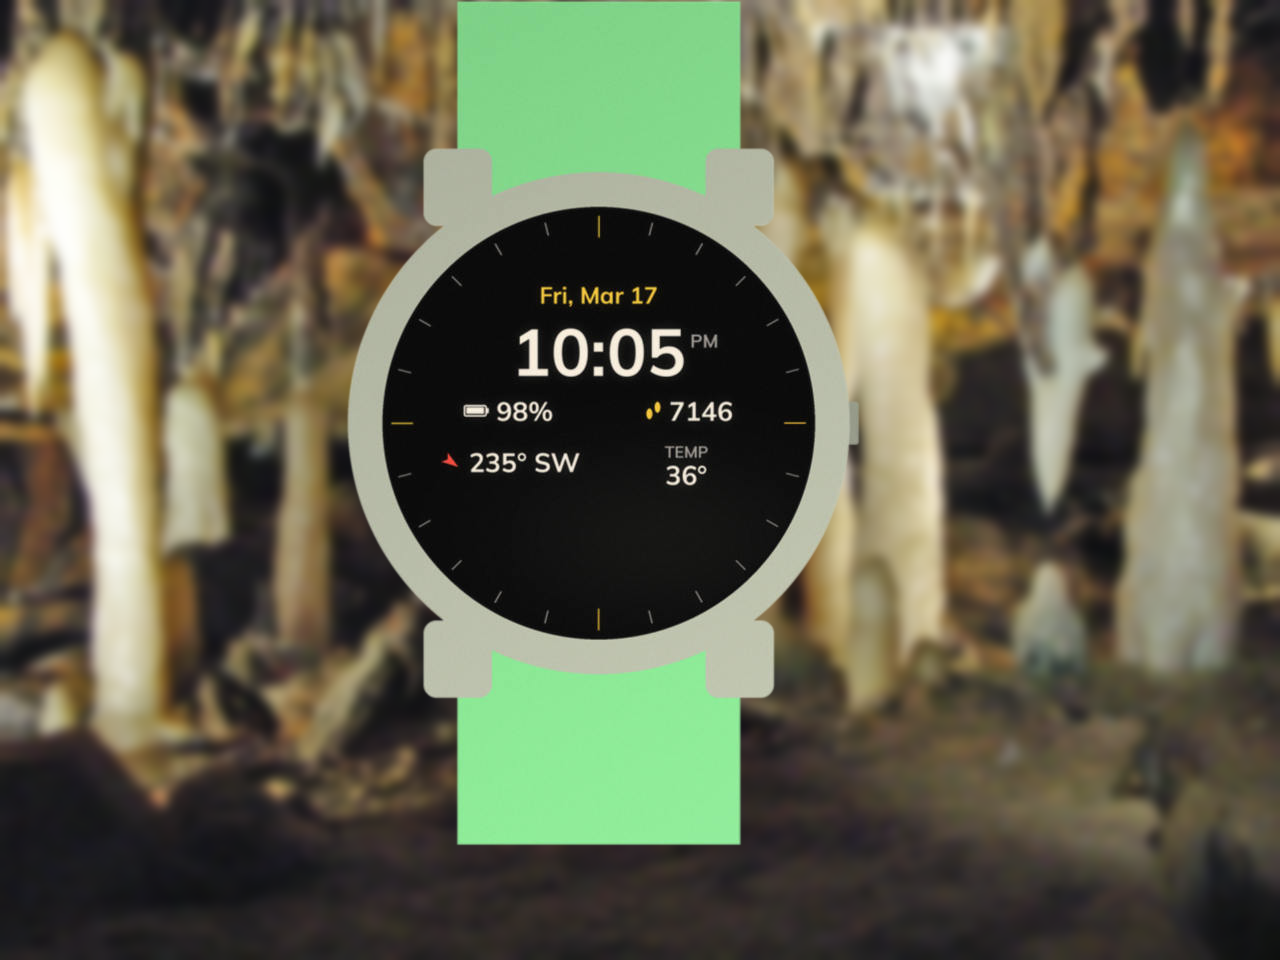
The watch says 10.05
